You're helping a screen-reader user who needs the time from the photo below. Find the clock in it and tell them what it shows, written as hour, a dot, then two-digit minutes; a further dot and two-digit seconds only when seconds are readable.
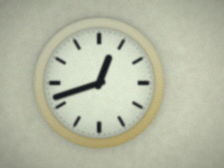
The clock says 12.42
